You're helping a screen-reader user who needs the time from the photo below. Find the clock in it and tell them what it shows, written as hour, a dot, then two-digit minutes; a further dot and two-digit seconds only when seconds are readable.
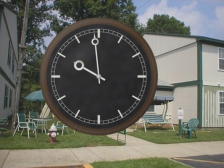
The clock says 9.59
